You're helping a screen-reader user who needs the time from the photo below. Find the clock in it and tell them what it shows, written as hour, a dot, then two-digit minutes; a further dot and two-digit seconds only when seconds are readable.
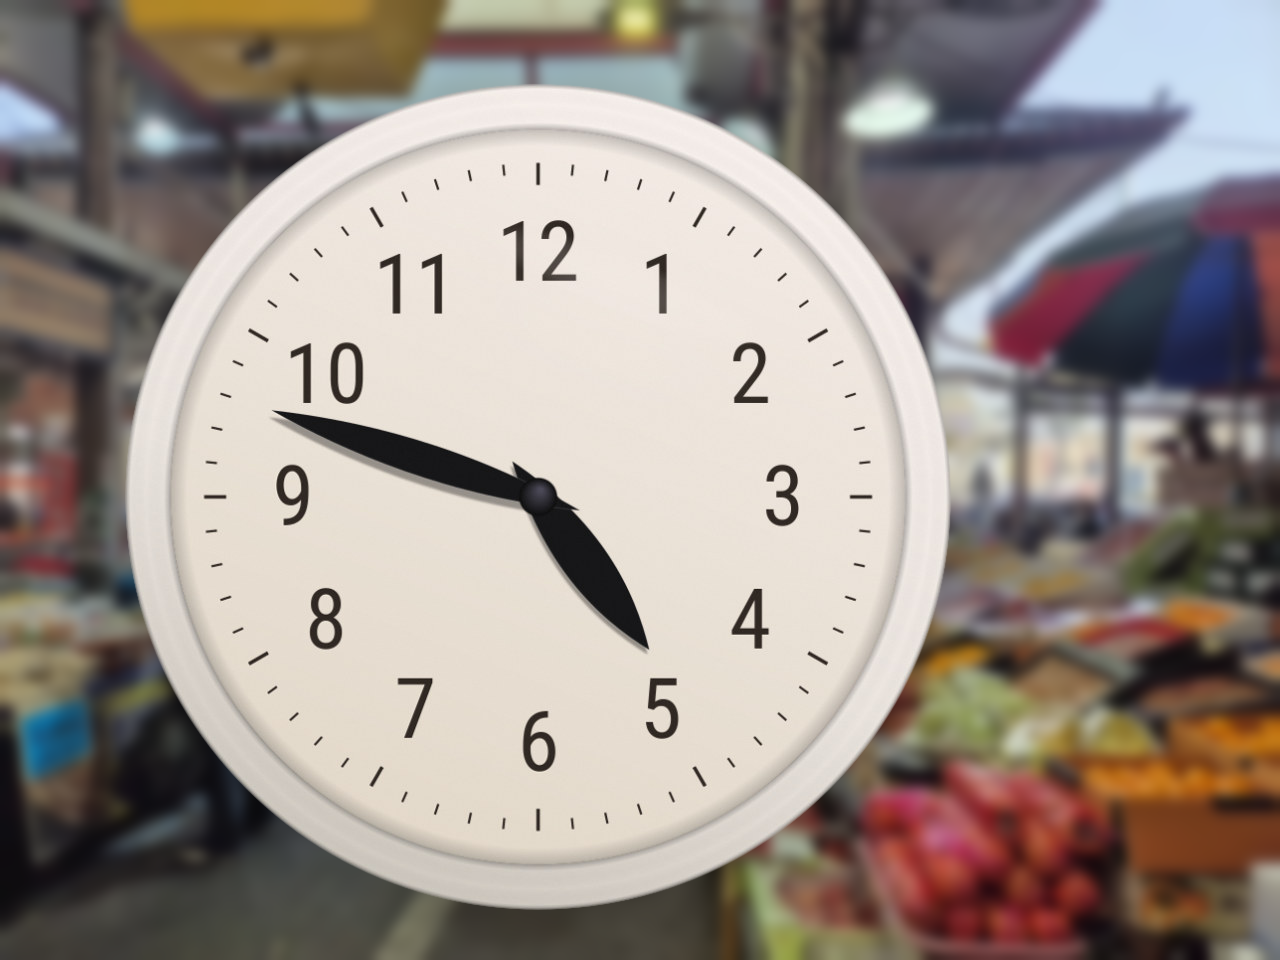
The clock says 4.48
